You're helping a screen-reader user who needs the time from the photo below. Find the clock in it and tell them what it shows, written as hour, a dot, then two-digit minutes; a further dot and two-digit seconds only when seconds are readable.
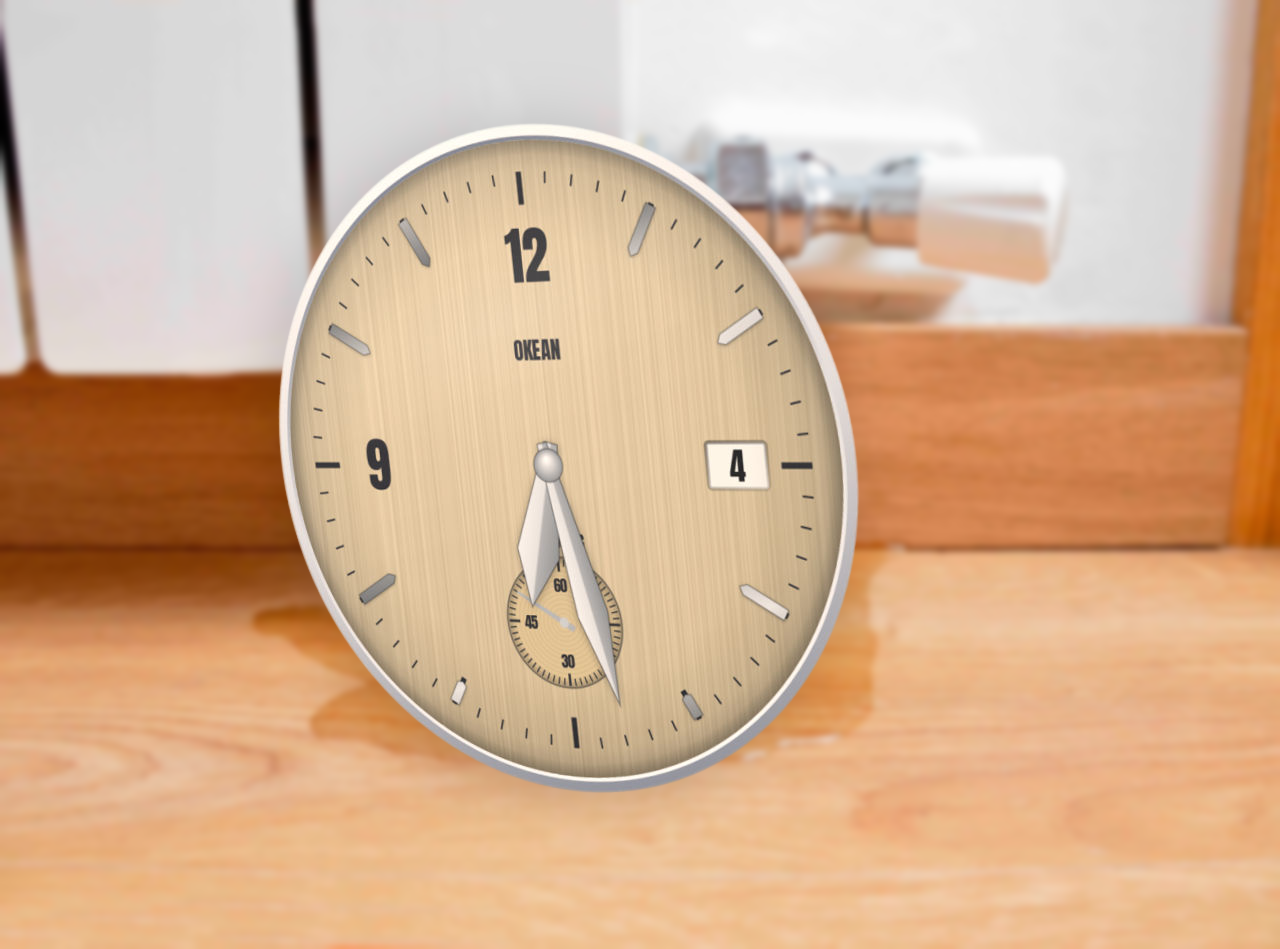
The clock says 6.27.50
